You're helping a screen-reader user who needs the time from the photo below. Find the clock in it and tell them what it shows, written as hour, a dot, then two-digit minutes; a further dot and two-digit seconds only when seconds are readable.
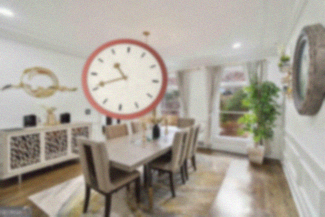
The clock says 10.41
